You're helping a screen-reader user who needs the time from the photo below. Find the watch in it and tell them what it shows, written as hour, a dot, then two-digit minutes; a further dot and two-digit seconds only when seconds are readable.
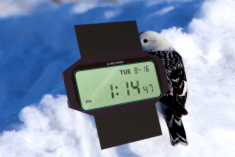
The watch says 1.14.47
